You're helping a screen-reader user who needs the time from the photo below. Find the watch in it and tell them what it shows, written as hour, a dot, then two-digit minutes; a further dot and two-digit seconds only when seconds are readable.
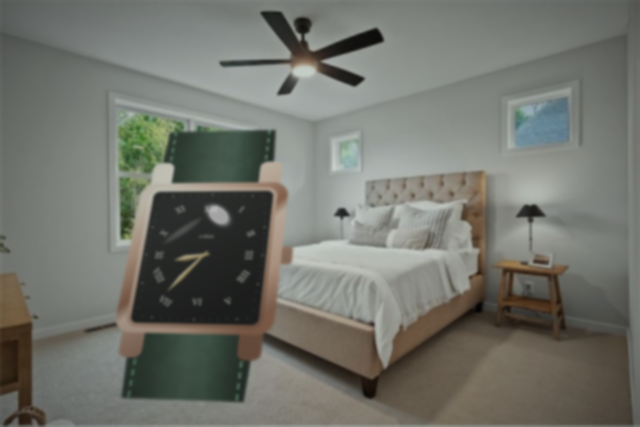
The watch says 8.36
